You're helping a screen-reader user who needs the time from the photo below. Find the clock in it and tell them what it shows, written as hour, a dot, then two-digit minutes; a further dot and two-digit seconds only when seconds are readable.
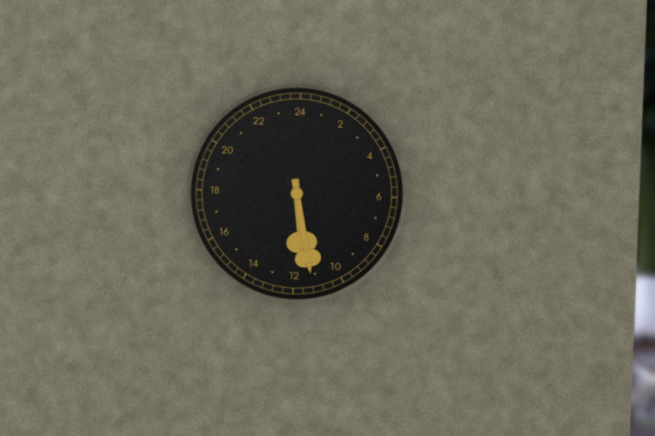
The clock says 11.28
